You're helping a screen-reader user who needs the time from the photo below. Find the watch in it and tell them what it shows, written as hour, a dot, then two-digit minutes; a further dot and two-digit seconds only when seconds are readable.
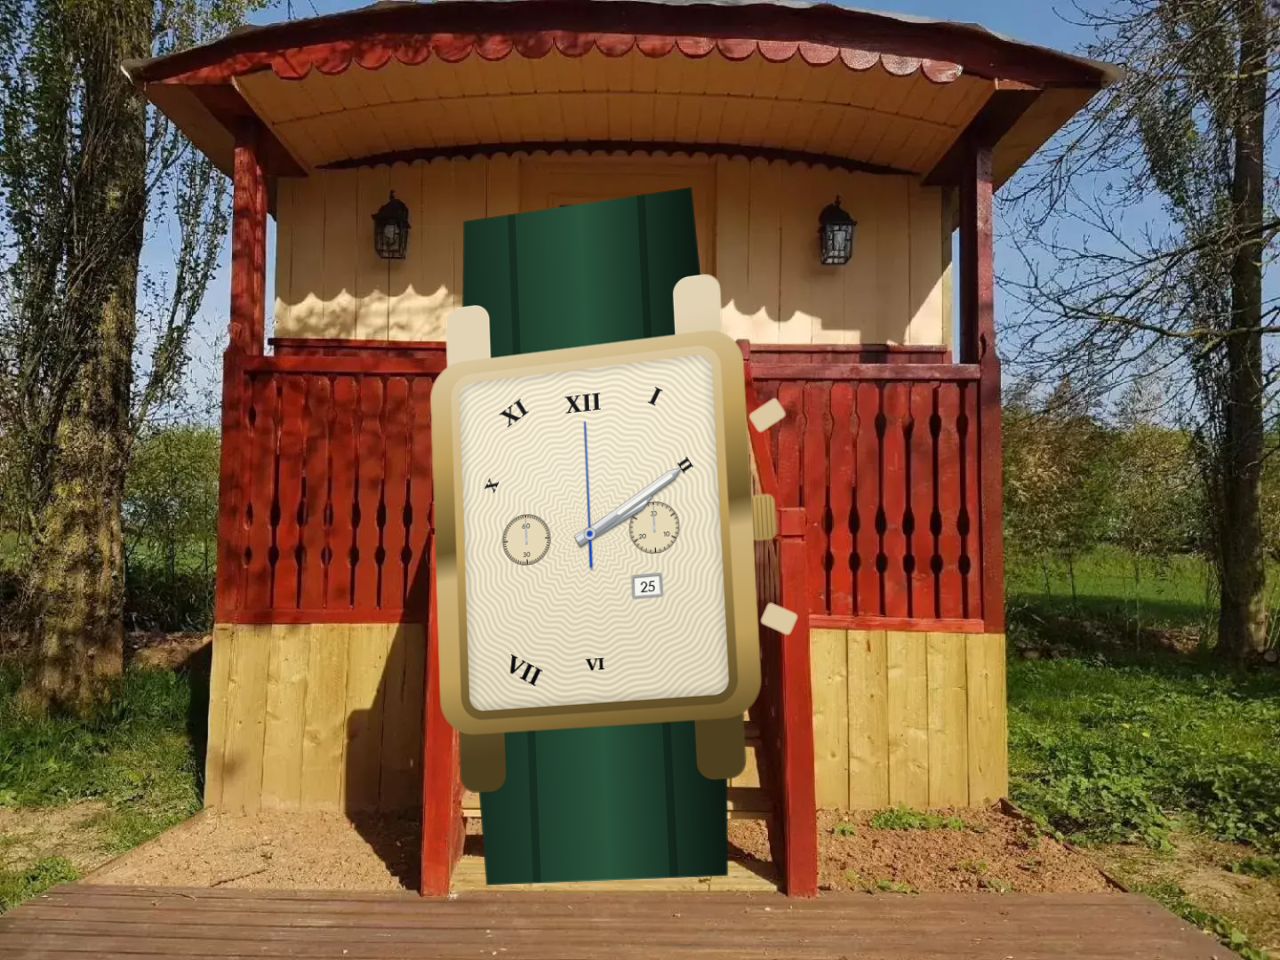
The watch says 2.10
